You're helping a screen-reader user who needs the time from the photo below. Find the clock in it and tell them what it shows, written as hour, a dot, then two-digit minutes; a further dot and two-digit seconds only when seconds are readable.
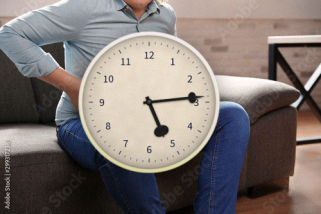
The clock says 5.14
